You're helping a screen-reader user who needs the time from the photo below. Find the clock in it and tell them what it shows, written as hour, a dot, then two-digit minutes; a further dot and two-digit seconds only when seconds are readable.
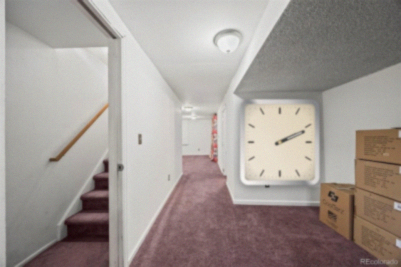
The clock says 2.11
